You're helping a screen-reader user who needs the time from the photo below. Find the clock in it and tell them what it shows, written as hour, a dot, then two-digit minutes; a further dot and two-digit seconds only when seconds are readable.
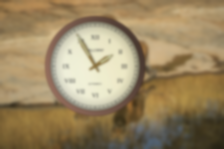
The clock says 1.55
